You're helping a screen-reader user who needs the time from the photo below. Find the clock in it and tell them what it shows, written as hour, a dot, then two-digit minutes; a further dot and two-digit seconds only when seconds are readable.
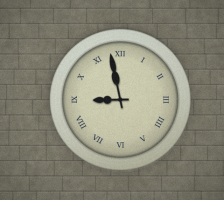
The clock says 8.58
